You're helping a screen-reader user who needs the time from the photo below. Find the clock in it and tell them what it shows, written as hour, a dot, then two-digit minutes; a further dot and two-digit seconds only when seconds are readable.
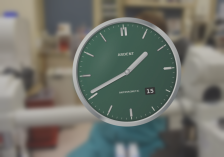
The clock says 1.41
